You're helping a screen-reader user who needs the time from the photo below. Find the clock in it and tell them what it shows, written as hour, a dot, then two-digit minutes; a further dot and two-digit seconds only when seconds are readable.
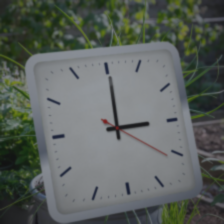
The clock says 3.00.21
